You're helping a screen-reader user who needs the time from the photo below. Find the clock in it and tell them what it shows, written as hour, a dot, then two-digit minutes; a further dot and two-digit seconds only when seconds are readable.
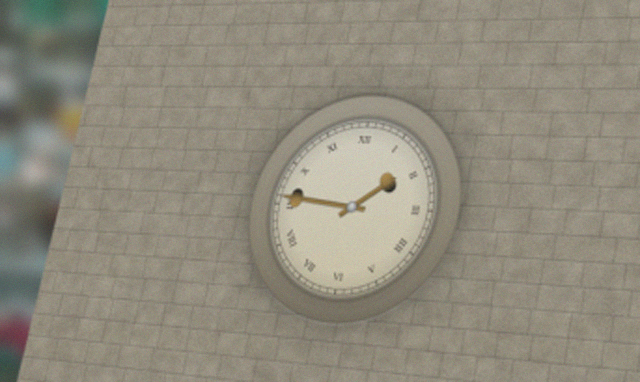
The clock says 1.46
